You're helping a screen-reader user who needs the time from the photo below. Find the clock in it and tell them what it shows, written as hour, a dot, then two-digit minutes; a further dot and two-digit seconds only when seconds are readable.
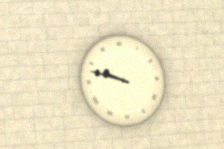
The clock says 9.48
